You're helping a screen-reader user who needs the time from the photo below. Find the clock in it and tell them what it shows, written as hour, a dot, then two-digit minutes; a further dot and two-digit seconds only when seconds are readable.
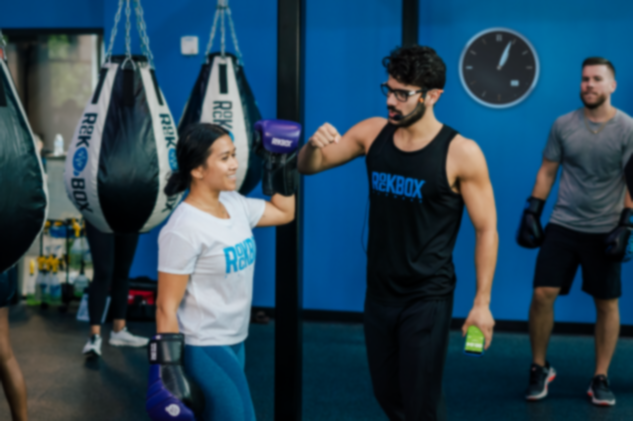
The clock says 1.04
